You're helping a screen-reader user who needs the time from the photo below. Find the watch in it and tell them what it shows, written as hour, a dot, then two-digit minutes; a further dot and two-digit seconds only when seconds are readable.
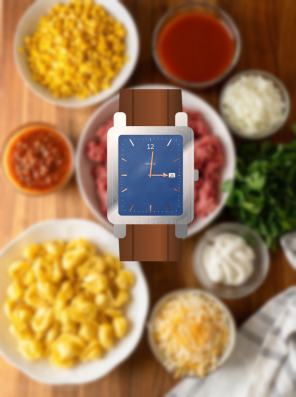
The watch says 3.01
